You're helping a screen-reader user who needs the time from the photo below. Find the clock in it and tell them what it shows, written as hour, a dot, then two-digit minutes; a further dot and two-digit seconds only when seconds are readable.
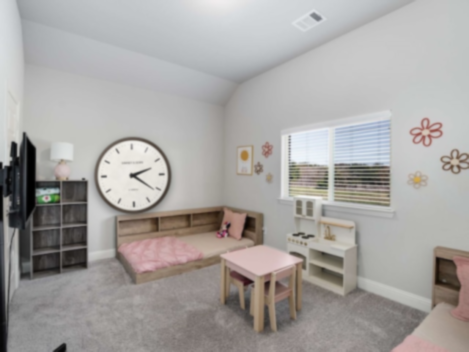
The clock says 2.21
